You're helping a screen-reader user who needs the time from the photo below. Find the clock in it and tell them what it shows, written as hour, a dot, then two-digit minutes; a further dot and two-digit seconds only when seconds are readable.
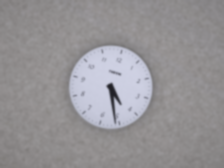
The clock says 4.26
